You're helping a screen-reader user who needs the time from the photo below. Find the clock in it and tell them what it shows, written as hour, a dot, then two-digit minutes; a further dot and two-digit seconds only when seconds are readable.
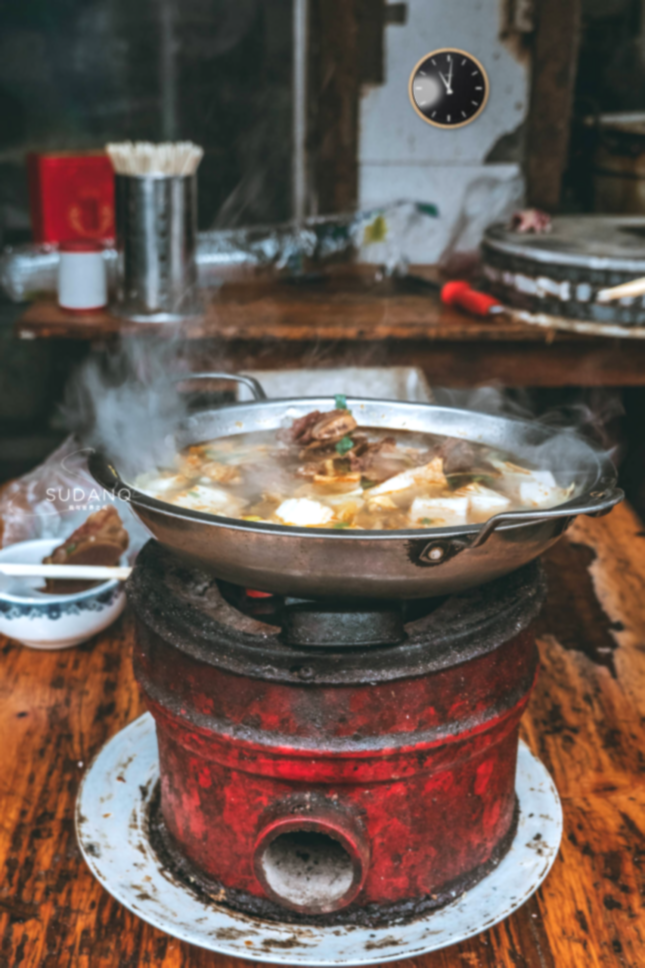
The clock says 11.01
